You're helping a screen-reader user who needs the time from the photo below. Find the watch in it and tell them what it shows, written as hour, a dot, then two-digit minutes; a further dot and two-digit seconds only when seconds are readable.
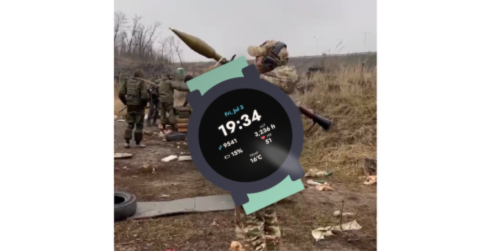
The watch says 19.34
